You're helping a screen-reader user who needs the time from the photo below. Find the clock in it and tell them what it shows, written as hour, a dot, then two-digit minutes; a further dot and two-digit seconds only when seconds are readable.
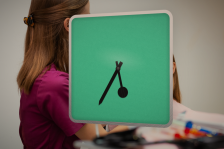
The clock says 5.35
